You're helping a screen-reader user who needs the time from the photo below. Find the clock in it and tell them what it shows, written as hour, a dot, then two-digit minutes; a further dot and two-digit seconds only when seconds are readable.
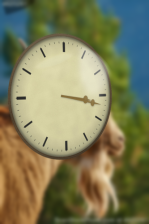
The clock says 3.17
